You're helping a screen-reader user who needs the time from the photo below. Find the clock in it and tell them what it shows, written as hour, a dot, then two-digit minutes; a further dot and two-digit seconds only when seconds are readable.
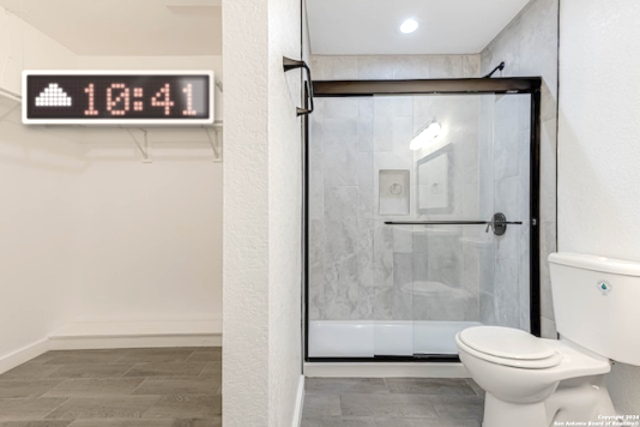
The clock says 10.41
